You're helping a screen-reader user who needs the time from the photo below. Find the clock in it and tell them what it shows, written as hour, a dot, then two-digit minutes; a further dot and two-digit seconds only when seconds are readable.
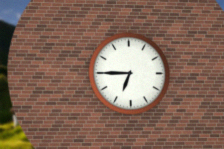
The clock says 6.45
